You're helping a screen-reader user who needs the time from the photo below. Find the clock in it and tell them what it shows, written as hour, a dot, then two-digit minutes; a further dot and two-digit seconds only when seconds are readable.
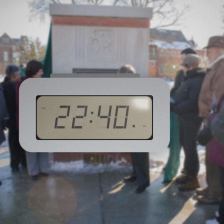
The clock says 22.40
